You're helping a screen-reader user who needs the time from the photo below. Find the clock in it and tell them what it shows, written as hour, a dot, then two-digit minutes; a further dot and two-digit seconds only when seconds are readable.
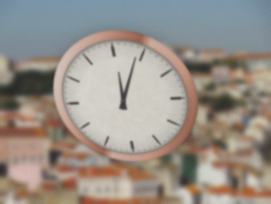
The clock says 12.04
